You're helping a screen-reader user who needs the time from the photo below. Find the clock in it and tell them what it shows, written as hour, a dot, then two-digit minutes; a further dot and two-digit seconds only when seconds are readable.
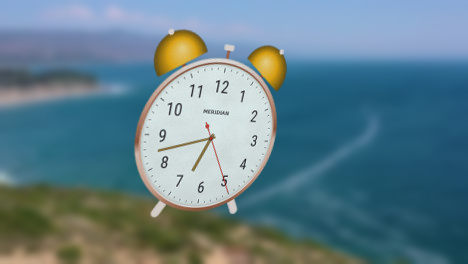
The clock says 6.42.25
